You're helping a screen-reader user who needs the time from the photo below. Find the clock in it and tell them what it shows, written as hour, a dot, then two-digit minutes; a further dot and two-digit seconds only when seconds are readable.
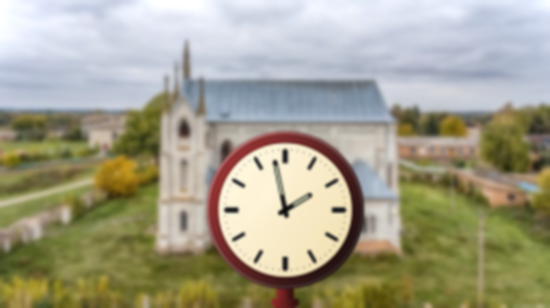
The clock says 1.58
